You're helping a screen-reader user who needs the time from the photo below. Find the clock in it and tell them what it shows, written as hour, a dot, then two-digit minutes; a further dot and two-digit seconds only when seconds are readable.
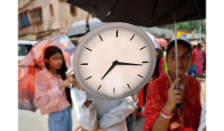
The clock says 7.16
